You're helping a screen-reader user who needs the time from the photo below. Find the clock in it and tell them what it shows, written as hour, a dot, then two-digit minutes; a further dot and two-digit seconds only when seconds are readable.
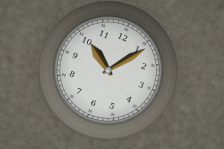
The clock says 10.06
